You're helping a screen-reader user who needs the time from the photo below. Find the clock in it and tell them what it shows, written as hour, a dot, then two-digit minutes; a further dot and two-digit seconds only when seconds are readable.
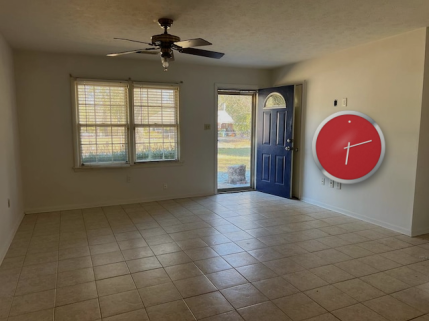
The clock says 6.12
